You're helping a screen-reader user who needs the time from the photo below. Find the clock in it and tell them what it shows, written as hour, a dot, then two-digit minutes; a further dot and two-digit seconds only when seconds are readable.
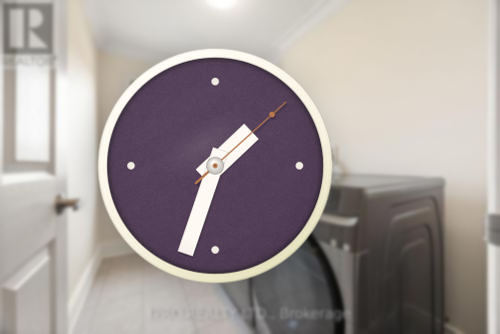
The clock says 1.33.08
